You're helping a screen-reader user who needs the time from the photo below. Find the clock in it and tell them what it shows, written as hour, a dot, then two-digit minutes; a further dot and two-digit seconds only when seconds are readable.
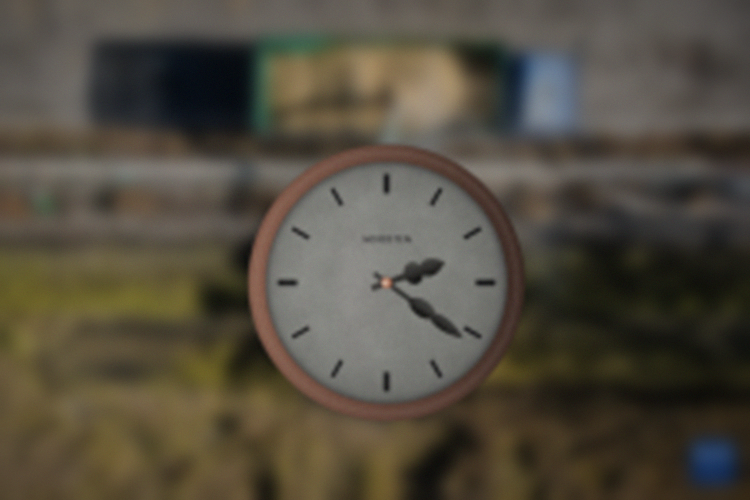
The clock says 2.21
